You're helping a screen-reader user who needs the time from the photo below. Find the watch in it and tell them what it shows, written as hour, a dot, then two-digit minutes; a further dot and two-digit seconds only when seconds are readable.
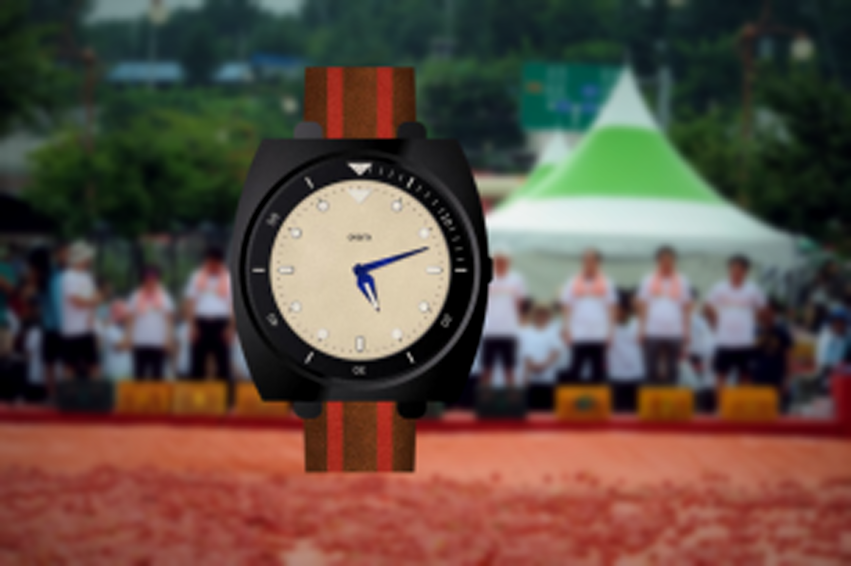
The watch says 5.12
